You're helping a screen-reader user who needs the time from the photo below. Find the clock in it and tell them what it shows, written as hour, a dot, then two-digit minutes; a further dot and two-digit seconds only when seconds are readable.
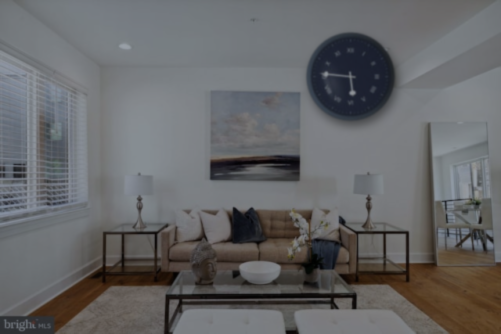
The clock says 5.46
